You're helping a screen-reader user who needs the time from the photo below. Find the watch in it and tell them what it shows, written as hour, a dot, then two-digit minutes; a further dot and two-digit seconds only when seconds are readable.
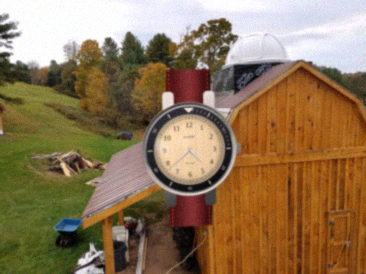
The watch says 4.38
